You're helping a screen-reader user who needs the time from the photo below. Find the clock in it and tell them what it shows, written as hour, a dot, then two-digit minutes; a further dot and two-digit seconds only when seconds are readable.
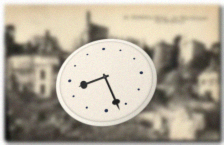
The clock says 8.27
